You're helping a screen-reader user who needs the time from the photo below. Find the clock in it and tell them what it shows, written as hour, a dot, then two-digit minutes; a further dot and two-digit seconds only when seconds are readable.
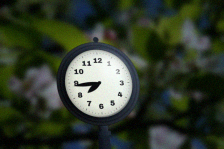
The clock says 7.44
